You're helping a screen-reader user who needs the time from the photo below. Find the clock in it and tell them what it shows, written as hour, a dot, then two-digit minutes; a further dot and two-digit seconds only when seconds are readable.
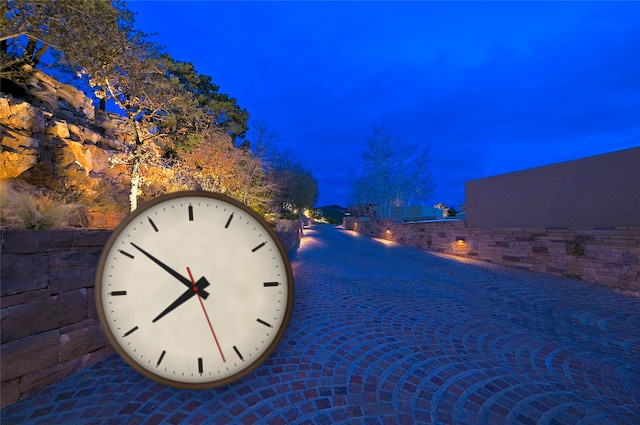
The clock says 7.51.27
